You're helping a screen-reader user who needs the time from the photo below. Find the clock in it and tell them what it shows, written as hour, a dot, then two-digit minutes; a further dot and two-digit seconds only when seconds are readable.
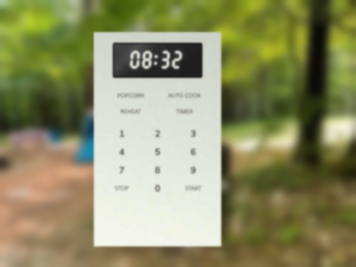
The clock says 8.32
